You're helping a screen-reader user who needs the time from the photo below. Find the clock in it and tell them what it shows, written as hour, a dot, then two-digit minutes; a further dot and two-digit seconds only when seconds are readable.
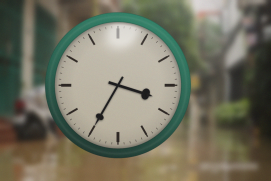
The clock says 3.35
